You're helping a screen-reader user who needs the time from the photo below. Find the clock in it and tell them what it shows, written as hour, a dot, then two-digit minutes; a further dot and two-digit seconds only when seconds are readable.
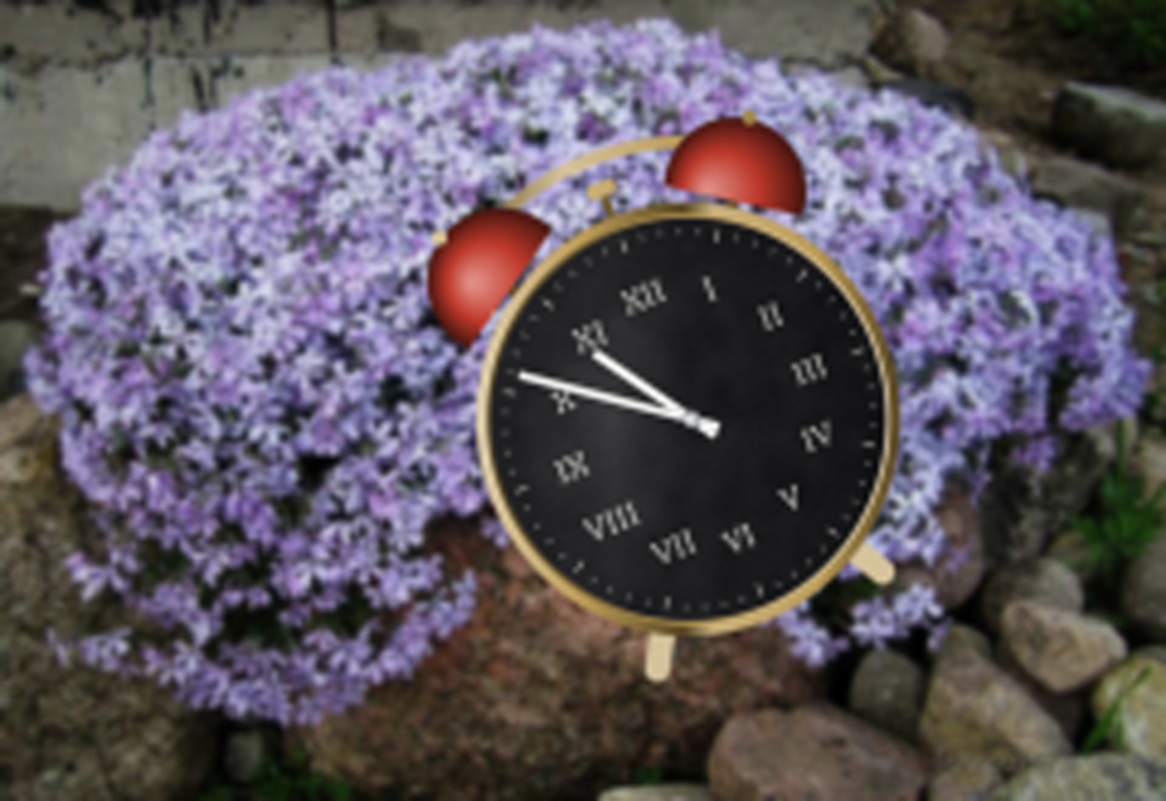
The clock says 10.51
